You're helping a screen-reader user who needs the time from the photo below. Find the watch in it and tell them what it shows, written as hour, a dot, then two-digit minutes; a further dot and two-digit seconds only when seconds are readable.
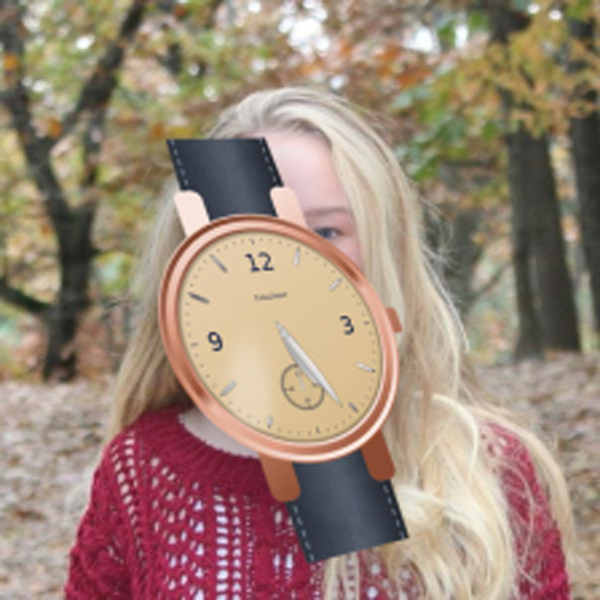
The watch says 5.26
